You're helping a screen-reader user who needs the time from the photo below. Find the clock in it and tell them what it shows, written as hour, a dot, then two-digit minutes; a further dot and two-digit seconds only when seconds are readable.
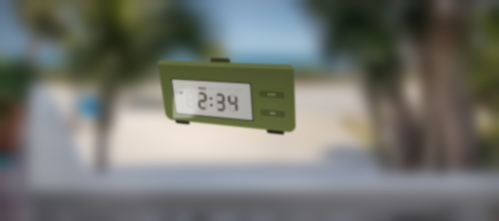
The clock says 2.34
